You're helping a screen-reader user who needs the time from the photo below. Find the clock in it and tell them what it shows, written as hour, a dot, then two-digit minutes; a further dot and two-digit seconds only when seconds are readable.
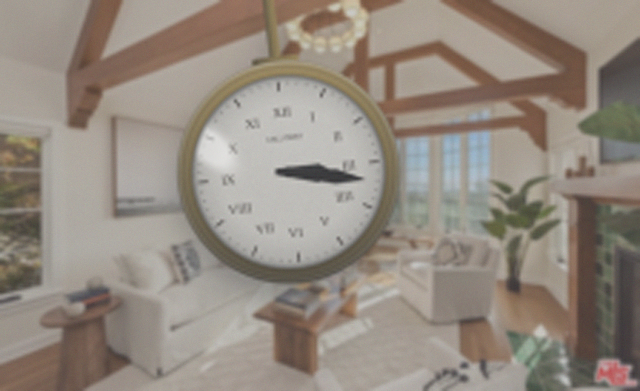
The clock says 3.17
